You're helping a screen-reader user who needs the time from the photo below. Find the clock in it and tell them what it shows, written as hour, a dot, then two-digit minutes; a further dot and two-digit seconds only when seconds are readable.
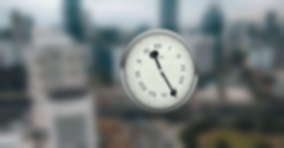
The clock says 11.26
